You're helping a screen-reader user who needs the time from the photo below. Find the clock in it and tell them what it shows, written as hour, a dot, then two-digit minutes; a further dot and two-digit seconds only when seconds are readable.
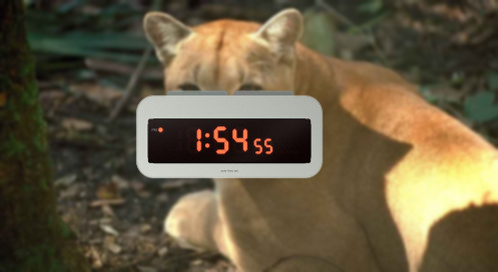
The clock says 1.54.55
